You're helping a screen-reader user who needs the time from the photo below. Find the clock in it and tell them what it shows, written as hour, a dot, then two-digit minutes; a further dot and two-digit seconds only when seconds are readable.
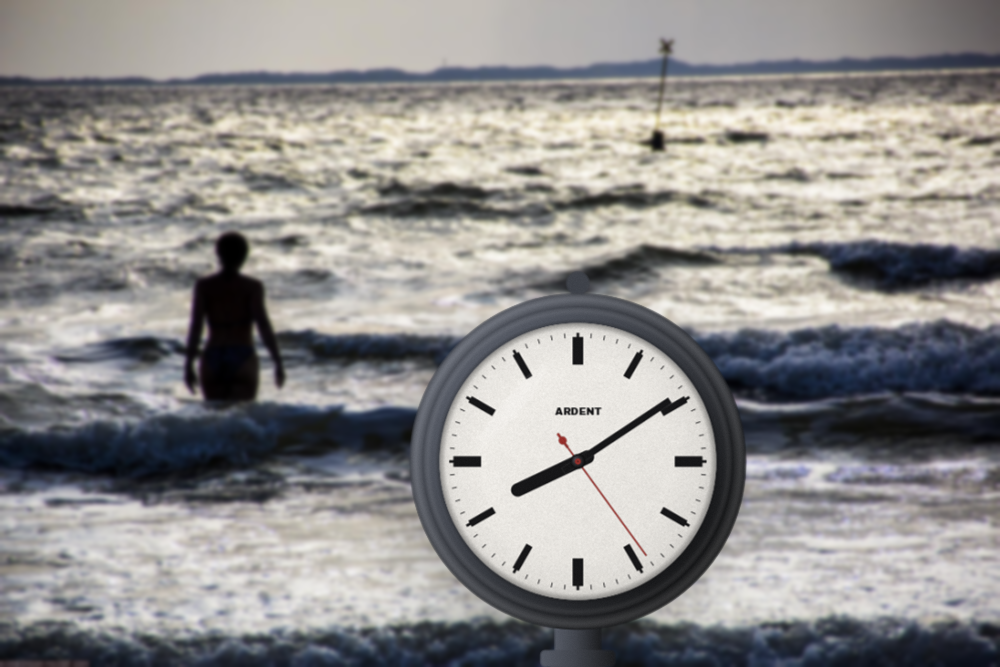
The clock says 8.09.24
